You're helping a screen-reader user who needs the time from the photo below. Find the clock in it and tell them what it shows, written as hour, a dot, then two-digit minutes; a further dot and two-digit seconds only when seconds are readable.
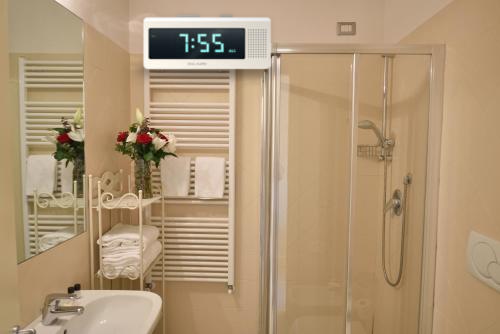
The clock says 7.55
